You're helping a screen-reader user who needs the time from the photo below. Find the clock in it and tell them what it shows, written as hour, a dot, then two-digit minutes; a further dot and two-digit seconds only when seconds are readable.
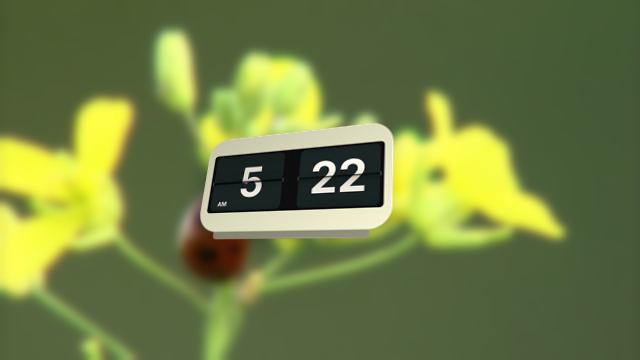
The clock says 5.22
